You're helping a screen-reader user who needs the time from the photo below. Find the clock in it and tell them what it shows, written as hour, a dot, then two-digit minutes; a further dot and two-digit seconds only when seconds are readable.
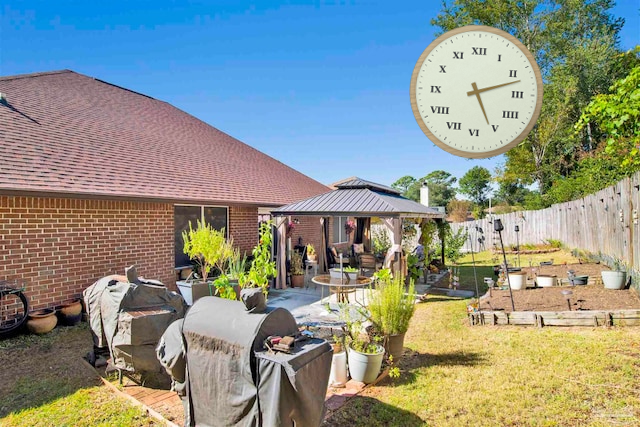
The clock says 5.12
